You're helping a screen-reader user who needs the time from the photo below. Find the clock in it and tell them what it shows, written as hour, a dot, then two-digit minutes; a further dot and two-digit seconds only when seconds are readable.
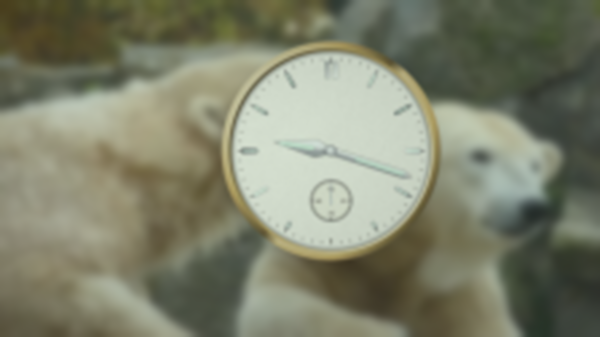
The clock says 9.18
